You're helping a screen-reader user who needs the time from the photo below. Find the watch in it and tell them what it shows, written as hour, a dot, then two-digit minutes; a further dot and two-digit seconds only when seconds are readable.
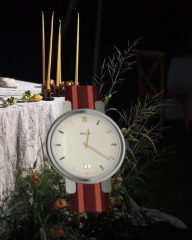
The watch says 12.21
